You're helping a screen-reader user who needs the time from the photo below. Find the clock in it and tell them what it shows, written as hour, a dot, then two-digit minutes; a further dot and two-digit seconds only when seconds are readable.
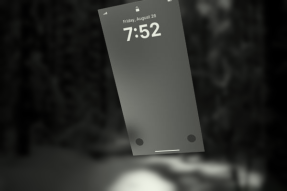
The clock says 7.52
